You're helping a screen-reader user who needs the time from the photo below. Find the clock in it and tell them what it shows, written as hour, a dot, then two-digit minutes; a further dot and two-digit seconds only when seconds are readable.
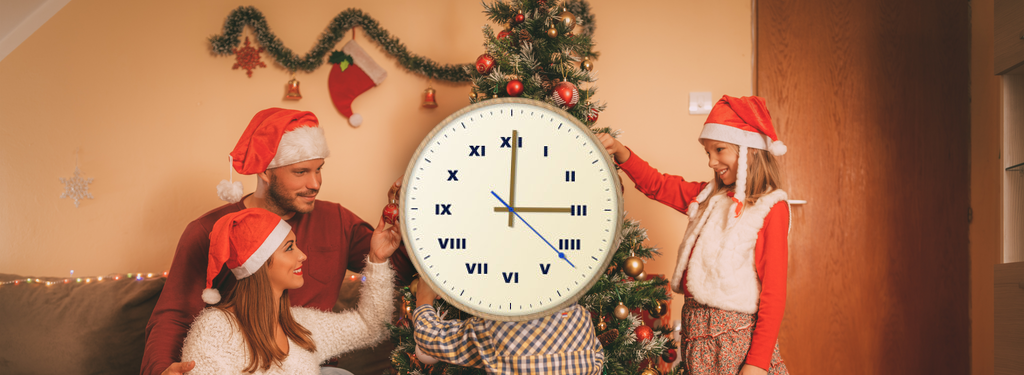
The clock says 3.00.22
